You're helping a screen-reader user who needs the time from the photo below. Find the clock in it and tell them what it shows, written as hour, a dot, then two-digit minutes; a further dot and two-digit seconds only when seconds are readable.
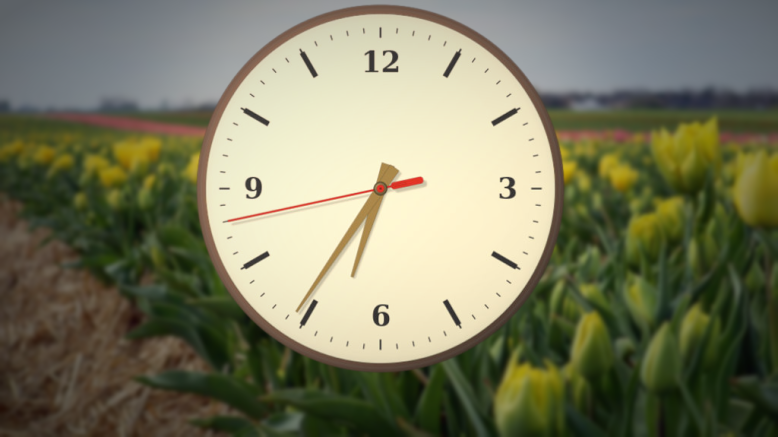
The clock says 6.35.43
